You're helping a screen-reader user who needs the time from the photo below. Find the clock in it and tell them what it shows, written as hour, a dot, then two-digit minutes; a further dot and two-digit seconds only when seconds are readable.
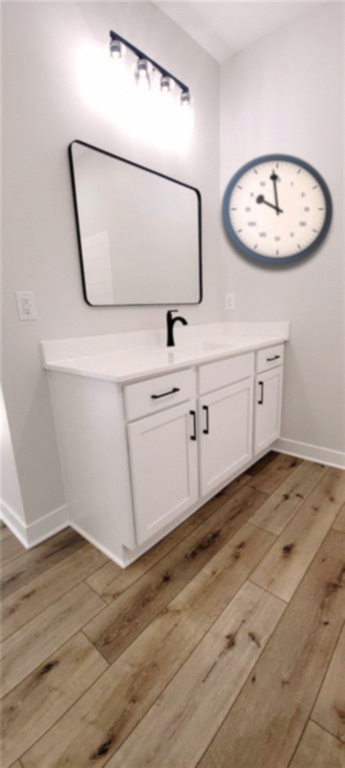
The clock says 9.59
